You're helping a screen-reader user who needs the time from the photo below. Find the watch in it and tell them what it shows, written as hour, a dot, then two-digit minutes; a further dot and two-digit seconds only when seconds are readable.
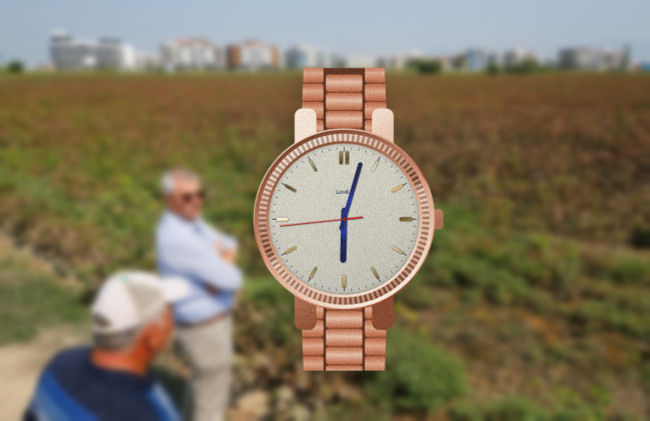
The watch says 6.02.44
